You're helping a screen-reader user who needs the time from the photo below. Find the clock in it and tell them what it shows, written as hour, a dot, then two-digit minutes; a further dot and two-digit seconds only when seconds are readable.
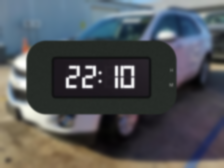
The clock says 22.10
